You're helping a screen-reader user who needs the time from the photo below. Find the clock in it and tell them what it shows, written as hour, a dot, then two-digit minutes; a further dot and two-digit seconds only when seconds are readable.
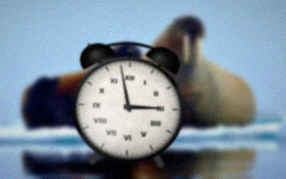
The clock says 2.58
